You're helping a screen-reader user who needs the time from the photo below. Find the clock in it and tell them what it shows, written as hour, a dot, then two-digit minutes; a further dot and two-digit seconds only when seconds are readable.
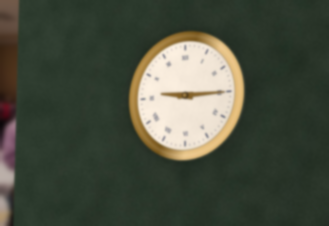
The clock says 9.15
